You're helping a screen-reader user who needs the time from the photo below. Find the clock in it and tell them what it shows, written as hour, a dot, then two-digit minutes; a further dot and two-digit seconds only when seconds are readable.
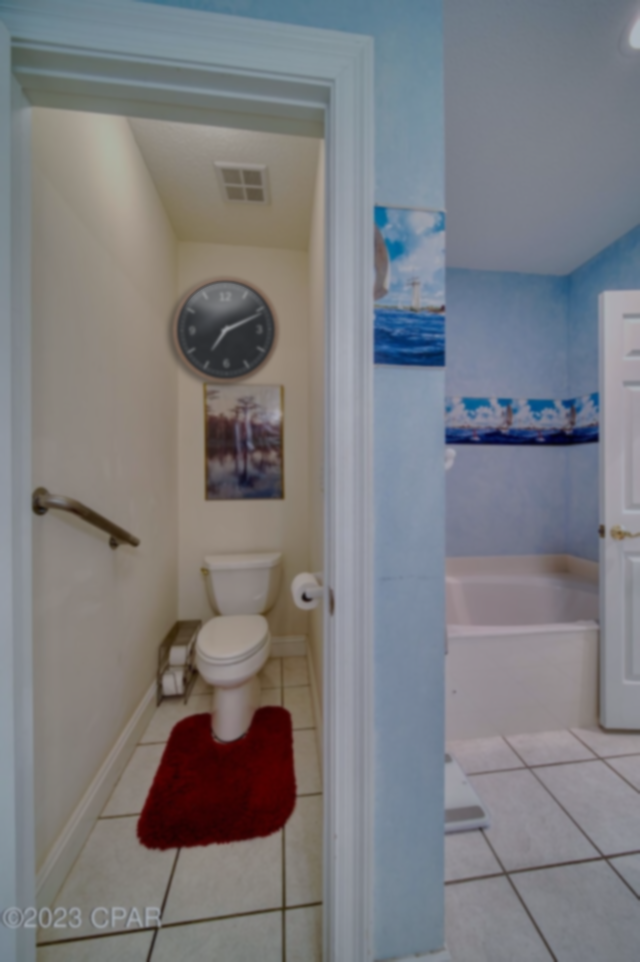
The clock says 7.11
